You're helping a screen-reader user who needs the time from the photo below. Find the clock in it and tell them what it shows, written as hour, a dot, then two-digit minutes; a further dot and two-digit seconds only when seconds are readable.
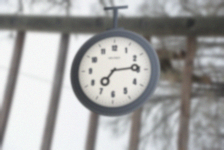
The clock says 7.14
